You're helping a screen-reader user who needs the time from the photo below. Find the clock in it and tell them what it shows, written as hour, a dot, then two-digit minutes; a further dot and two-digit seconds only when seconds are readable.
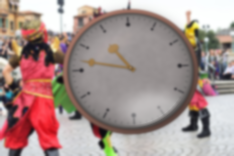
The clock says 10.47
